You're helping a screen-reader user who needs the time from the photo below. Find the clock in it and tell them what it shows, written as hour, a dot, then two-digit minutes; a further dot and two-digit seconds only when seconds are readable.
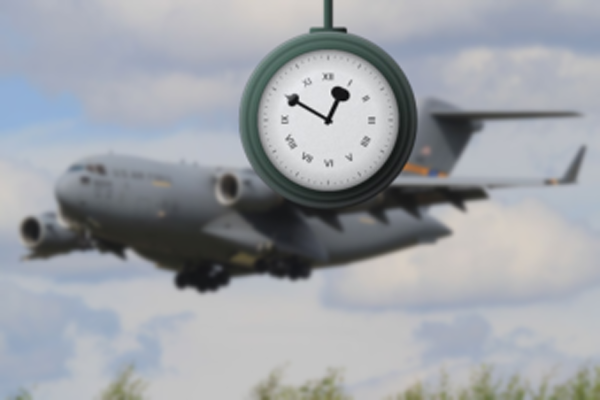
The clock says 12.50
